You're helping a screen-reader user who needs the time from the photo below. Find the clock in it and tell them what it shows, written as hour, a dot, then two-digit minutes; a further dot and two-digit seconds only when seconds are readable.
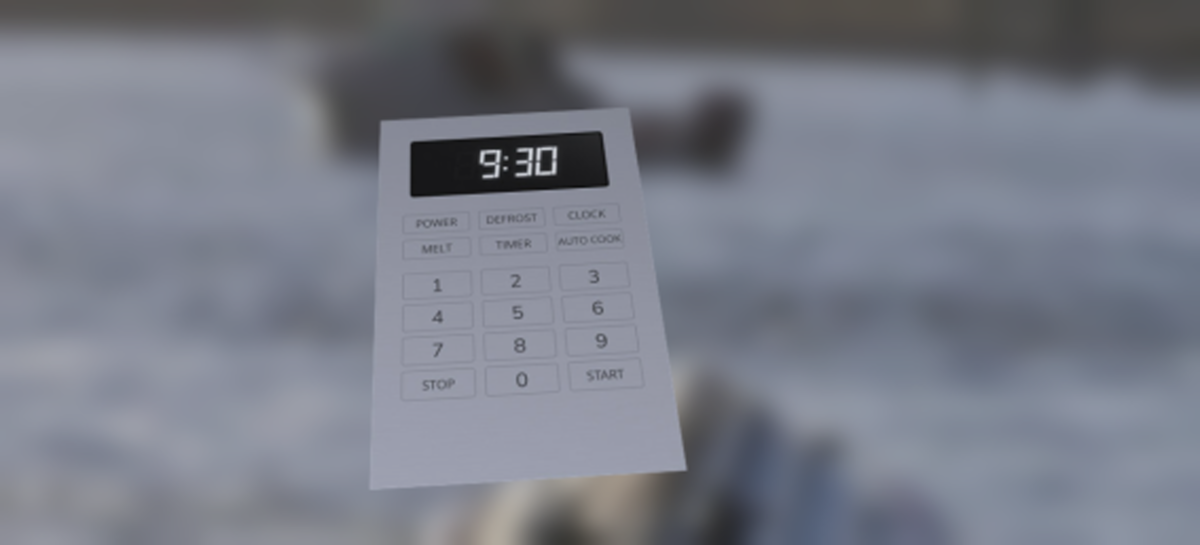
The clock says 9.30
